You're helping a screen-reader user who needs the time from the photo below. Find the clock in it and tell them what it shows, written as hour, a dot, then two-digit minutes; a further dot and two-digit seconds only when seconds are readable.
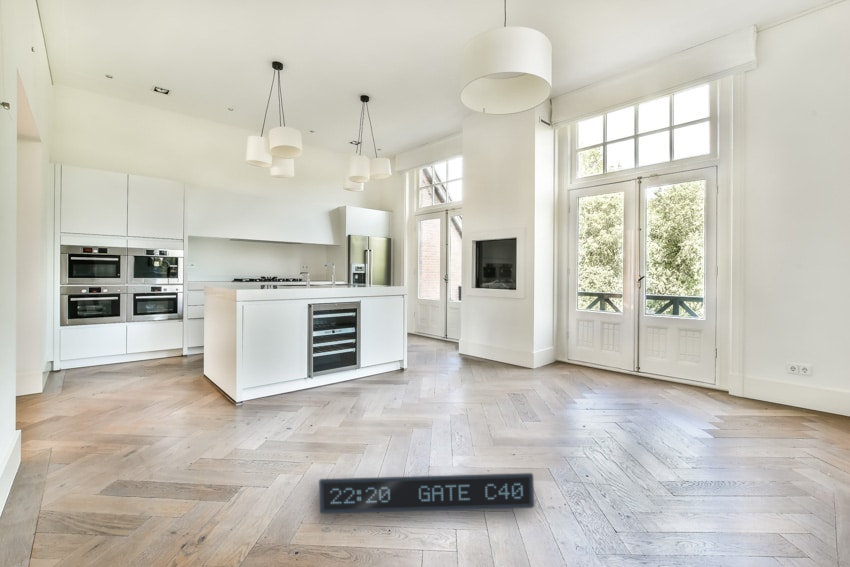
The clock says 22.20
